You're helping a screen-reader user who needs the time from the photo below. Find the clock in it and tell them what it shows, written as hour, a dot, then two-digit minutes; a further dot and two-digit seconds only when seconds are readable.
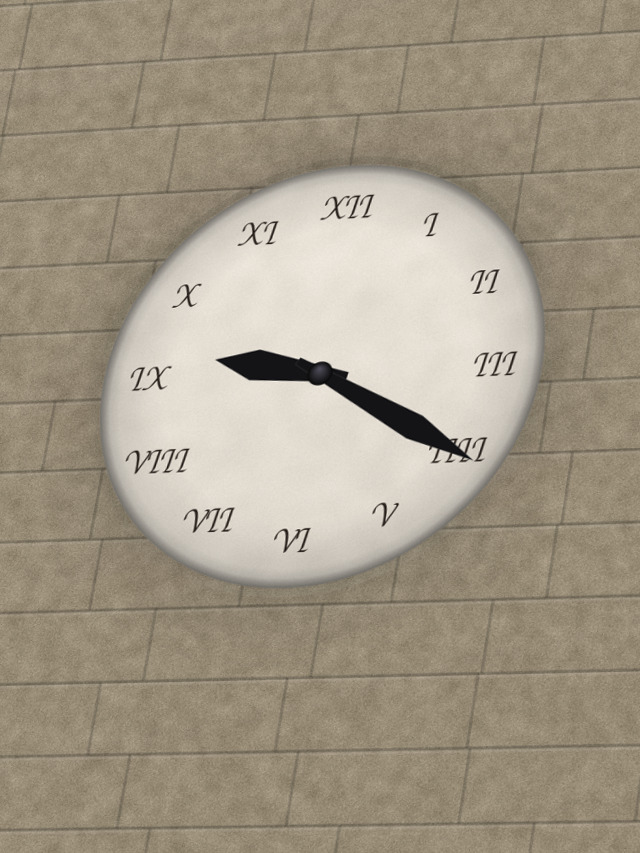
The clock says 9.20
